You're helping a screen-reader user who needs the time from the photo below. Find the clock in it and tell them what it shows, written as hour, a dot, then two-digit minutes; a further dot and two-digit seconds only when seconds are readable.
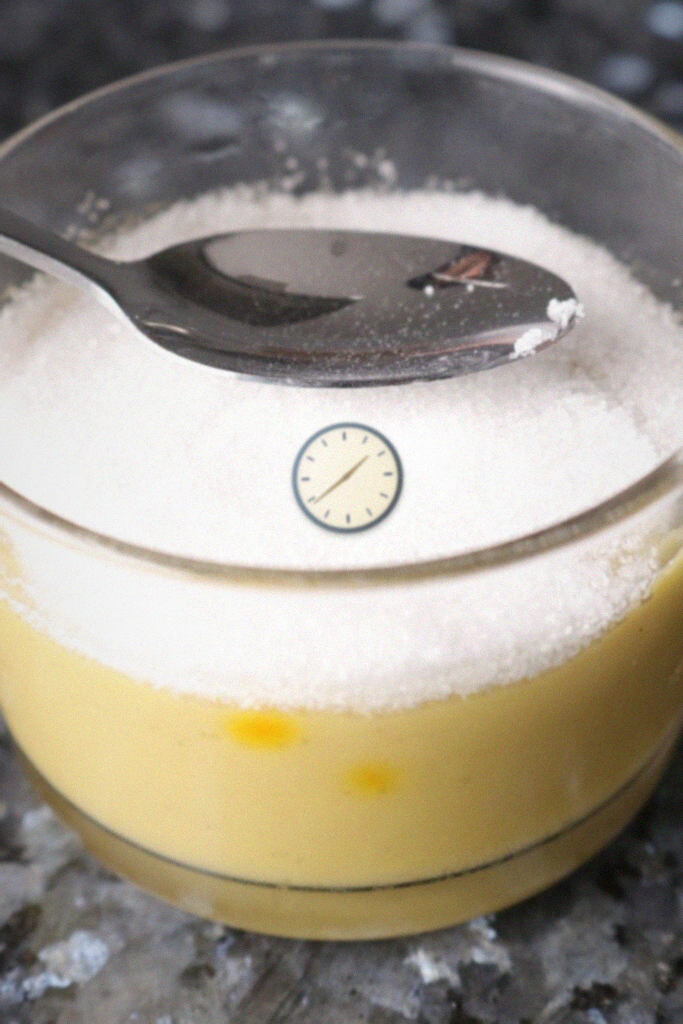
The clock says 1.39
